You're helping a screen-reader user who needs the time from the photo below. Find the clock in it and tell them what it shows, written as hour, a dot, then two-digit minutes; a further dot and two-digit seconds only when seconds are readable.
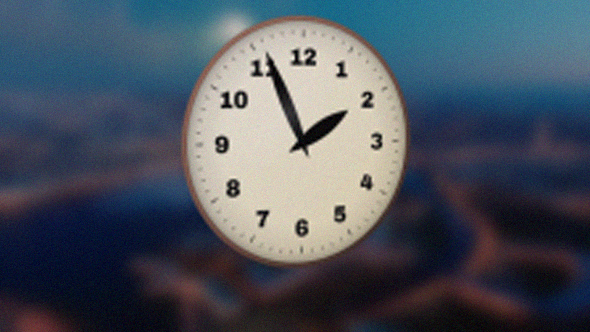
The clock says 1.56
